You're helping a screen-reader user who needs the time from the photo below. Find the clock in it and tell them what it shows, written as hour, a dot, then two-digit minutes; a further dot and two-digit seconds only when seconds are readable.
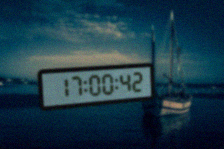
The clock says 17.00.42
